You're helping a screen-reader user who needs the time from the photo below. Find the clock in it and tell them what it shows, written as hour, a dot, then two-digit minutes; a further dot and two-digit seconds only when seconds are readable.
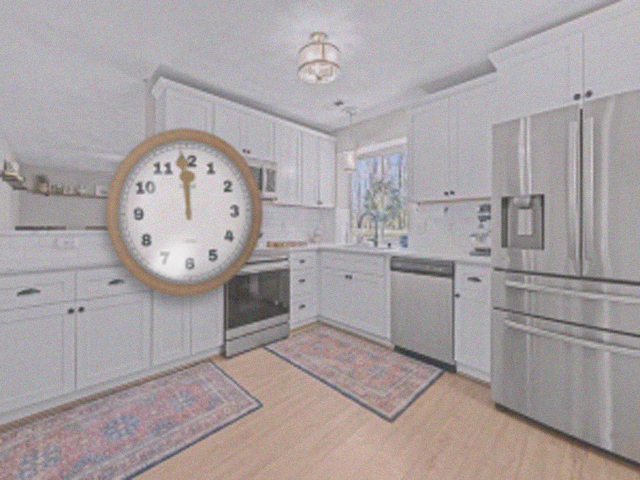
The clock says 11.59
